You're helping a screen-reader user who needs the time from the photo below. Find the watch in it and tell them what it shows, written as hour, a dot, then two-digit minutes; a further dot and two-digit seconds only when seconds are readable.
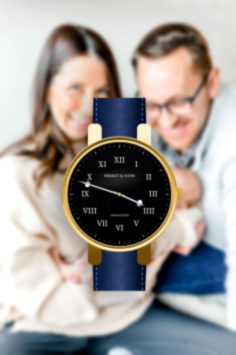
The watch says 3.48
